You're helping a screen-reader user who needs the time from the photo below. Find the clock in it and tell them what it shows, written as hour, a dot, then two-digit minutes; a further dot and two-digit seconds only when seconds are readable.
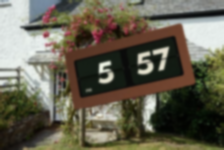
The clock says 5.57
